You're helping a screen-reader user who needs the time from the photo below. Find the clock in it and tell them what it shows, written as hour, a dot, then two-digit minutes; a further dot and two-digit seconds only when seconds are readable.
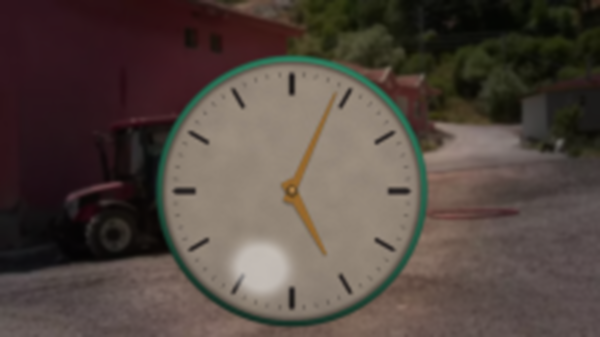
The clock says 5.04
